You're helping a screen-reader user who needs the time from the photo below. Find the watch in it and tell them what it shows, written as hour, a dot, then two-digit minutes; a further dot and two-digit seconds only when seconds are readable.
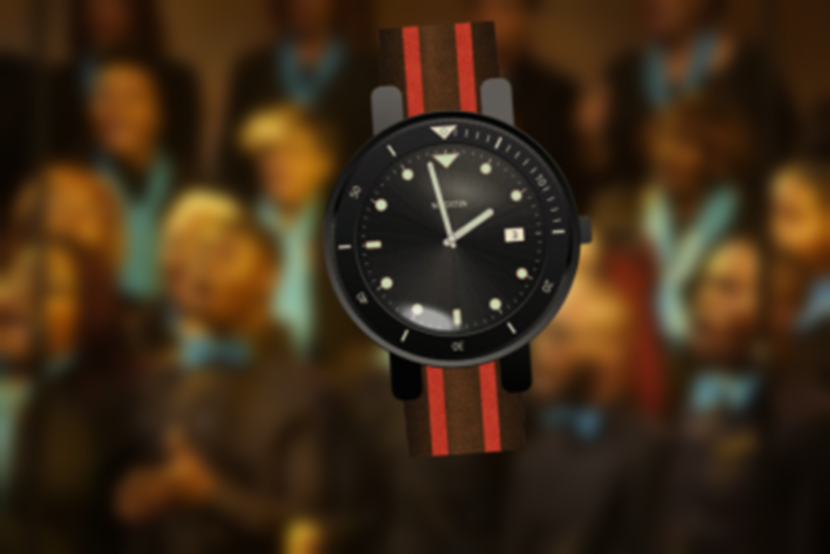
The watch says 1.58
